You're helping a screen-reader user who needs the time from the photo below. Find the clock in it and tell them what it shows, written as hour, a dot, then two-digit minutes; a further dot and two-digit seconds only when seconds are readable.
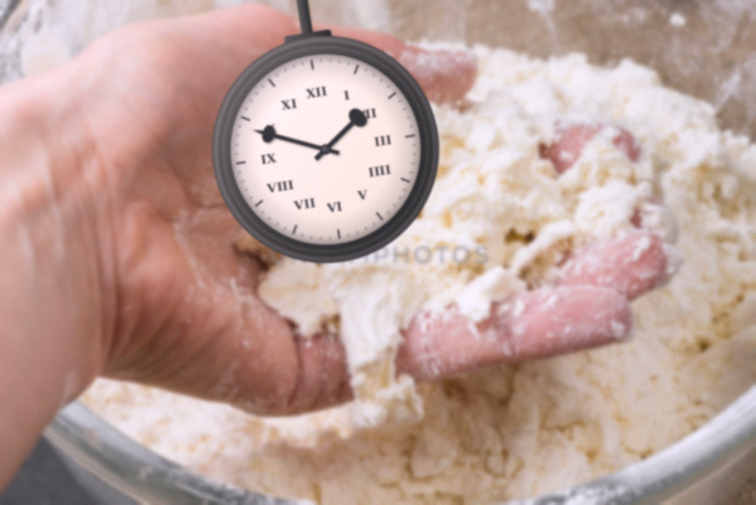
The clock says 1.49
